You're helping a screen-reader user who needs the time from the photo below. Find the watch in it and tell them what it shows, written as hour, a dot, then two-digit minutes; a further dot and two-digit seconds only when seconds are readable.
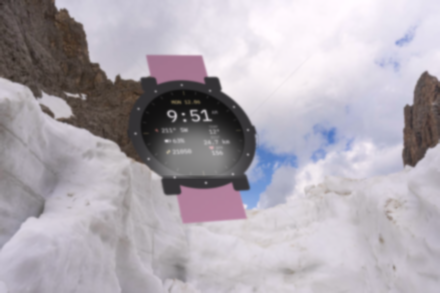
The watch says 9.51
